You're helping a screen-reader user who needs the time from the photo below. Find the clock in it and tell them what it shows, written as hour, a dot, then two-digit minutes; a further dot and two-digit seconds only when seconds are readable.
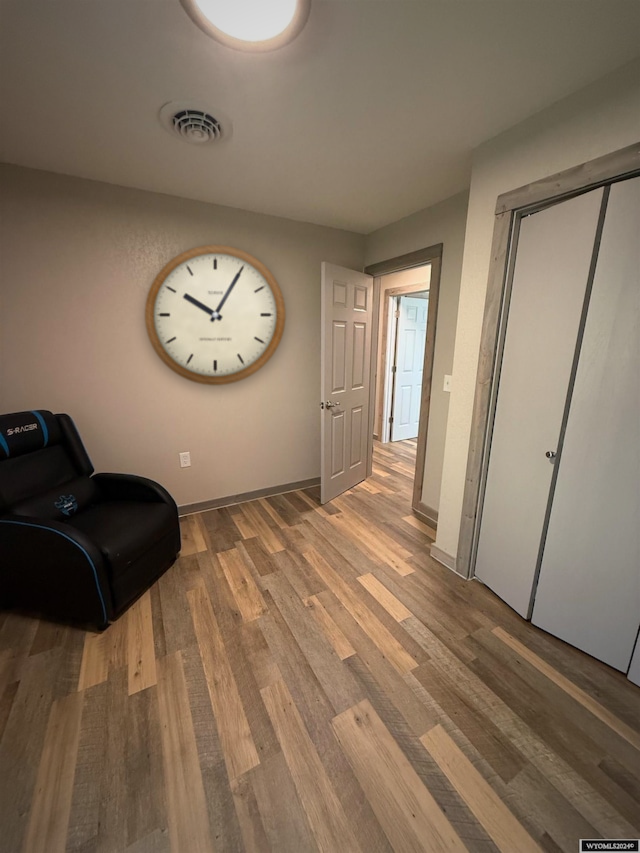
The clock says 10.05
